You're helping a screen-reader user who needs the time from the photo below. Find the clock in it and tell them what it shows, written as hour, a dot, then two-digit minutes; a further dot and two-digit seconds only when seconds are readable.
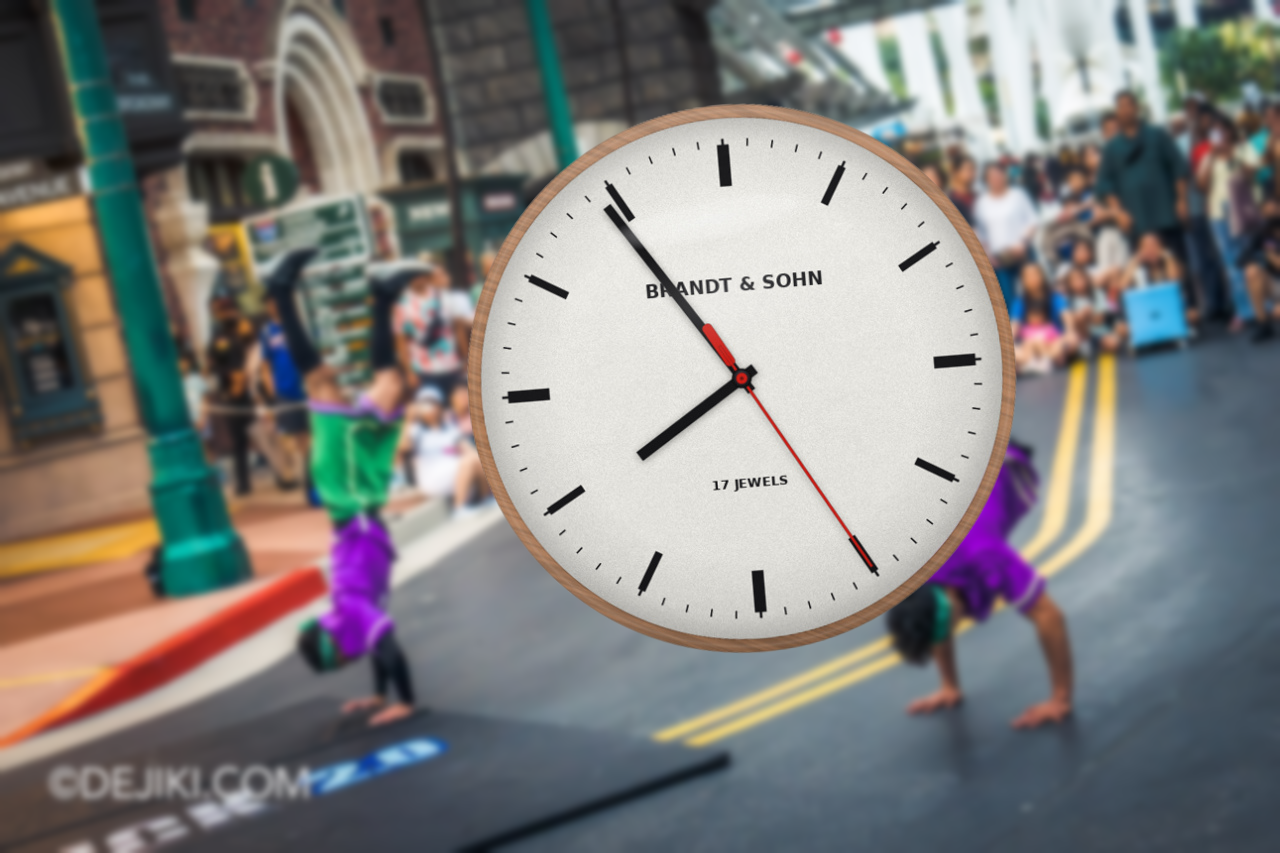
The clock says 7.54.25
